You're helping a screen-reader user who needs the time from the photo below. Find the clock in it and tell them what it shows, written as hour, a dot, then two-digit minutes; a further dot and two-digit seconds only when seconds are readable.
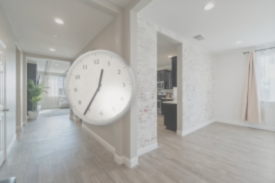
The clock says 12.36
